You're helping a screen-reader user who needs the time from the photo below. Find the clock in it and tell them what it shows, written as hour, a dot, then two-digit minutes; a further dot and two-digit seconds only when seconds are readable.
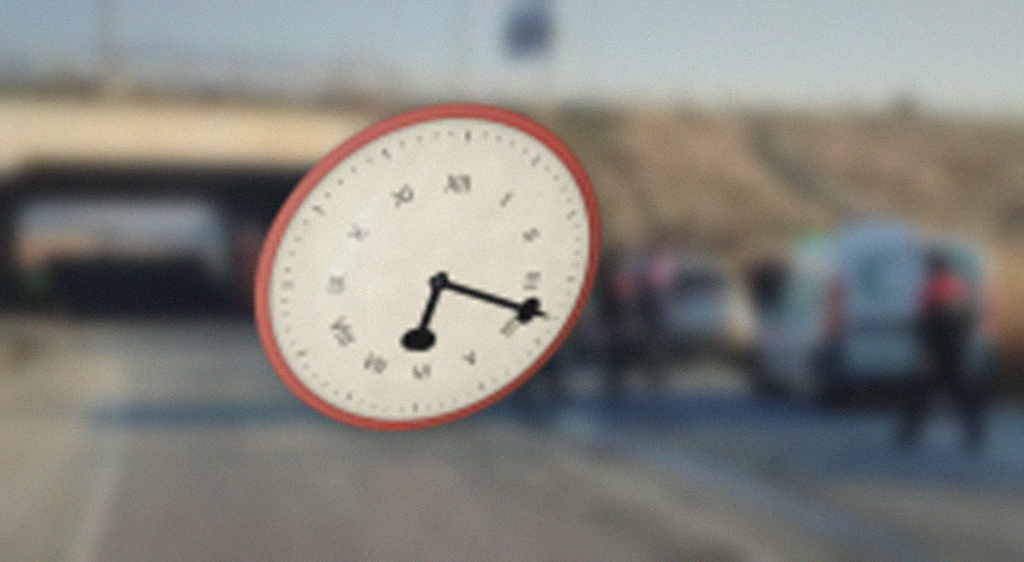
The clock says 6.18
